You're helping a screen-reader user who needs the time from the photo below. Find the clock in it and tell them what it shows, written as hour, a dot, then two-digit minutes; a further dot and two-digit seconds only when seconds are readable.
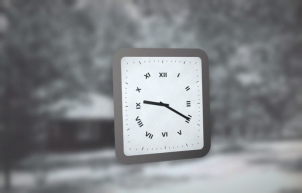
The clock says 9.20
